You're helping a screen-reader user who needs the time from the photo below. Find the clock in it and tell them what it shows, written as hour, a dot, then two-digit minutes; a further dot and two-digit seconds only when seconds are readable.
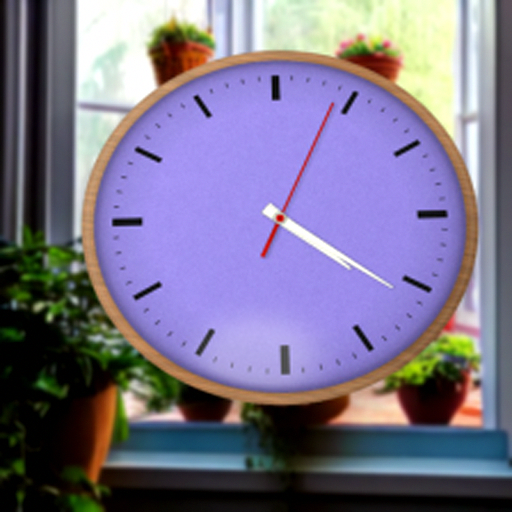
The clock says 4.21.04
